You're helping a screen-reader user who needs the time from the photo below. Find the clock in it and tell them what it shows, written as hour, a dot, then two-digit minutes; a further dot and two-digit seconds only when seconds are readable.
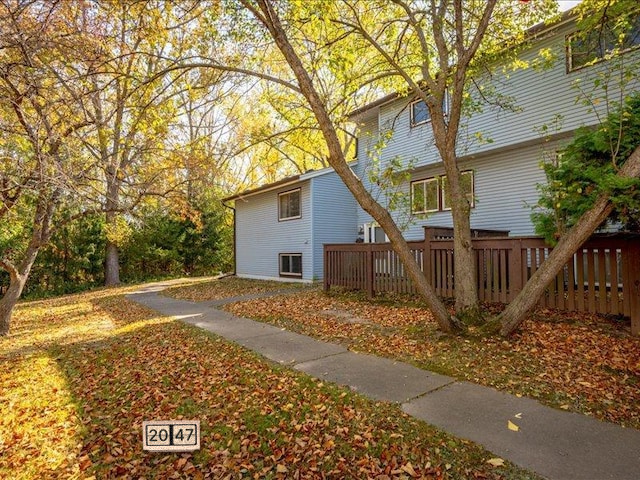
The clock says 20.47
